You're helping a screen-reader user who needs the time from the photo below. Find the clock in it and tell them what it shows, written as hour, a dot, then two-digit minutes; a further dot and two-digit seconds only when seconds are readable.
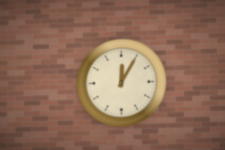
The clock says 12.05
